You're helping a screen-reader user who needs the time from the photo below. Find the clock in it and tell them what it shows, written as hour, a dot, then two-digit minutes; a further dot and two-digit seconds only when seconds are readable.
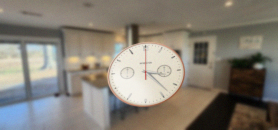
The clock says 3.23
